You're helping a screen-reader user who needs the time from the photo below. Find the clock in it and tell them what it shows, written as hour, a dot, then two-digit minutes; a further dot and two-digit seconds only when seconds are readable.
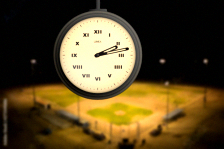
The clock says 2.13
